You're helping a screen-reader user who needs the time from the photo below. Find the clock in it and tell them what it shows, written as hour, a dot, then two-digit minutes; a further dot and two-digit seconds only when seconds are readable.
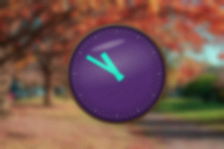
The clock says 10.50
